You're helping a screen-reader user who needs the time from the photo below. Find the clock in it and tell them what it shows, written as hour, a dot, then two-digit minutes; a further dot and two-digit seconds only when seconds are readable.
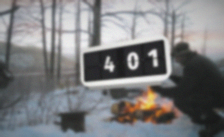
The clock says 4.01
